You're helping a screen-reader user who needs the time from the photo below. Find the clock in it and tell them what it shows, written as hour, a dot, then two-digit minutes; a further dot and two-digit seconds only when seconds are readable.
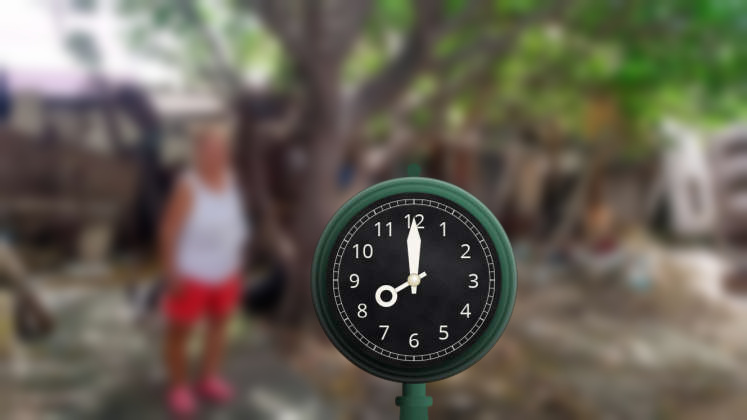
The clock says 8.00
